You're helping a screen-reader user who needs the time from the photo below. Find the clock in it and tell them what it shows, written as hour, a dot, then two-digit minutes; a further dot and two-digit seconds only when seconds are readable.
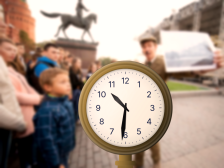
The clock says 10.31
